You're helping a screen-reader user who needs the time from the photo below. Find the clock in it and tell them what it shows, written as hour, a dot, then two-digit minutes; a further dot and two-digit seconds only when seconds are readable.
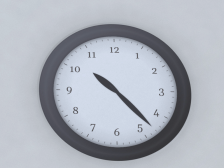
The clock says 10.23
